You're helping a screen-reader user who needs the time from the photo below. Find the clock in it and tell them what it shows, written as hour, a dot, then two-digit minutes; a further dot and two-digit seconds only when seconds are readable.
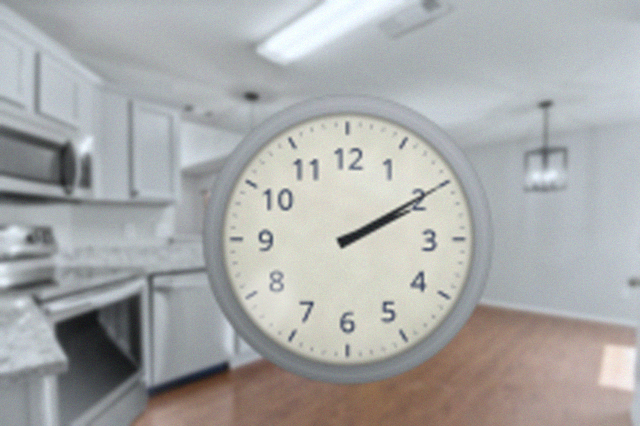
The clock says 2.10
